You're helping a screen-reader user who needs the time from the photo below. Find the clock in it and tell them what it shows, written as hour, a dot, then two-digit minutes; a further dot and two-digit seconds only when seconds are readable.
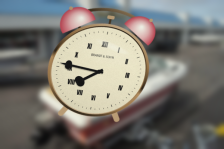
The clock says 7.46
